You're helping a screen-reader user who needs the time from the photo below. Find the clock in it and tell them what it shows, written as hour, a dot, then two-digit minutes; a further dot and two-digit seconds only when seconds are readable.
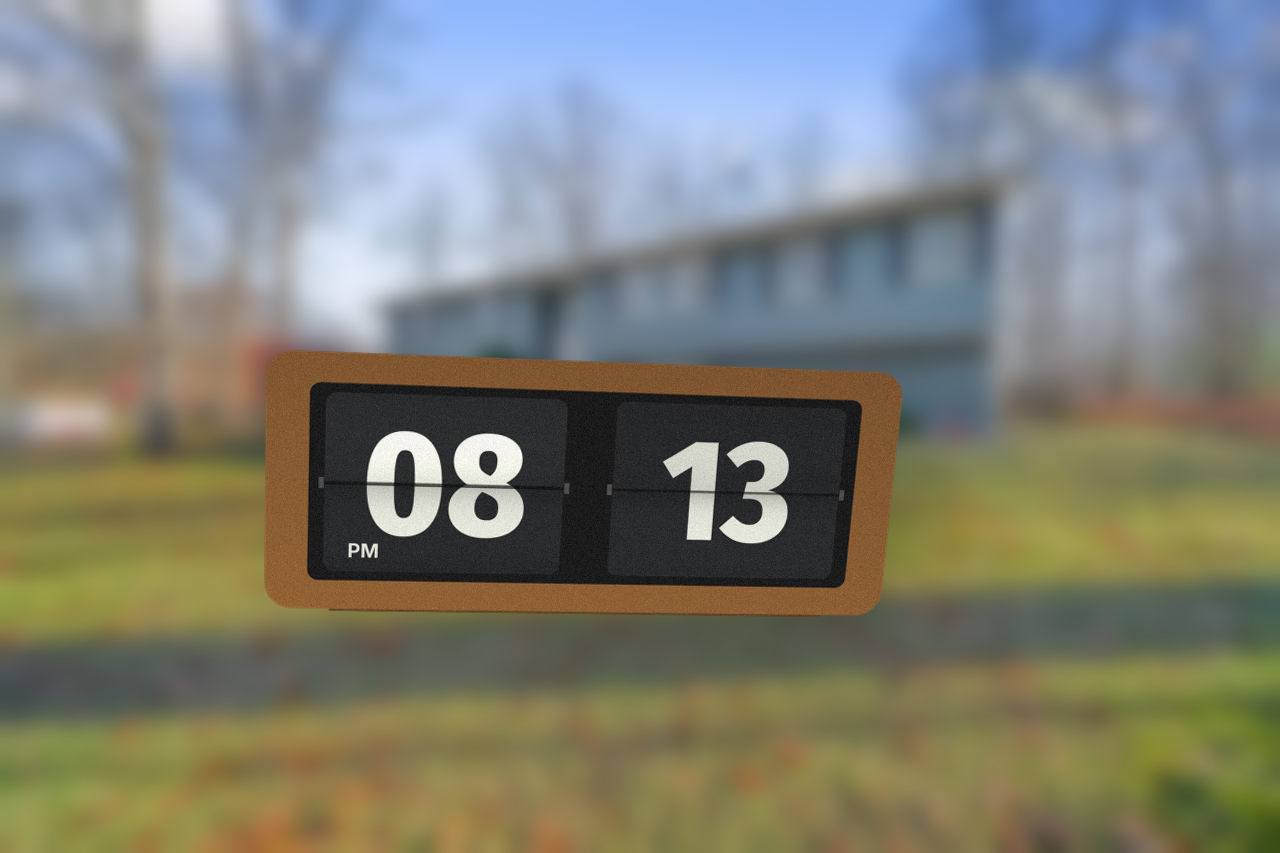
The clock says 8.13
